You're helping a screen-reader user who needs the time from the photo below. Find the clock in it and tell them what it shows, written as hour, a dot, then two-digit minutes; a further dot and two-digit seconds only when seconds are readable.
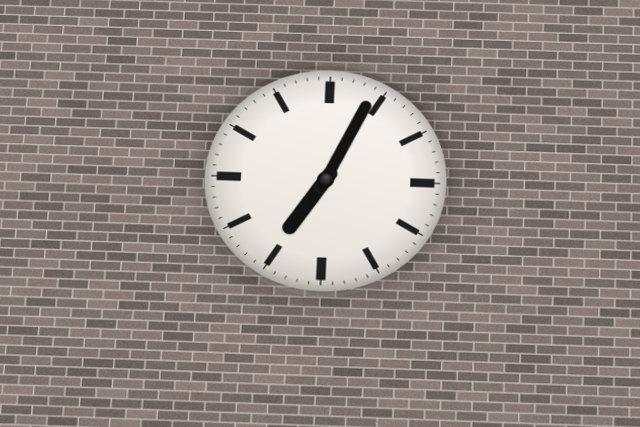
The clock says 7.04
